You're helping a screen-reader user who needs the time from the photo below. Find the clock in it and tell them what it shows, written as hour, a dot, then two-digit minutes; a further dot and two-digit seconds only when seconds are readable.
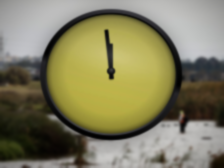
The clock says 11.59
